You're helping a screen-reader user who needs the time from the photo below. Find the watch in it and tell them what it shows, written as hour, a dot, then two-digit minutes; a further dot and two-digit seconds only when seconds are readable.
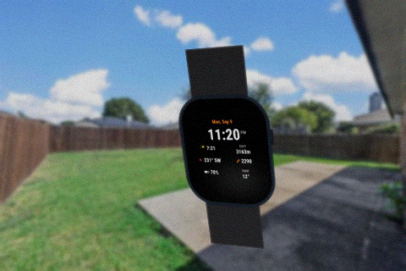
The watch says 11.20
